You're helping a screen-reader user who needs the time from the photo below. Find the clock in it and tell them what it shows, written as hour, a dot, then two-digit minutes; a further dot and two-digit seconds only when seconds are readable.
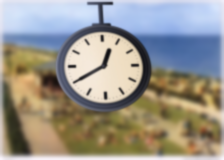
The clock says 12.40
